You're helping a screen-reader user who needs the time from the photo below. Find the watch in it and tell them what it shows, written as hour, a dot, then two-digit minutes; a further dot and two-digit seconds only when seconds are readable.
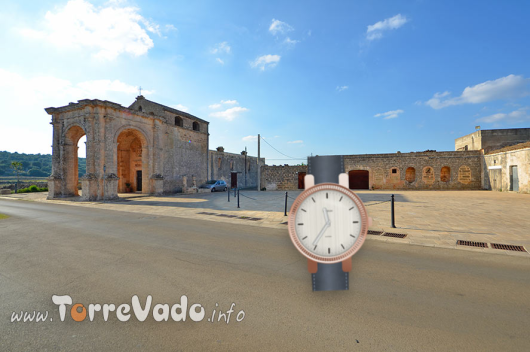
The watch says 11.36
